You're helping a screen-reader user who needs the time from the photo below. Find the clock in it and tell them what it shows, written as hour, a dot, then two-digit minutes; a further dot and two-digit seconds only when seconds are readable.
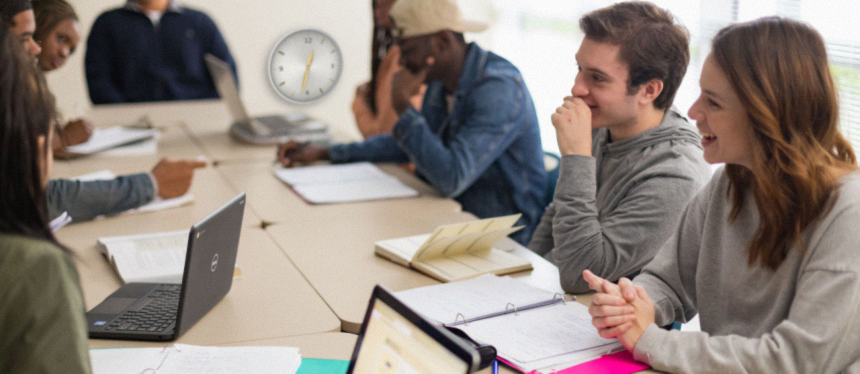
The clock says 12.32
